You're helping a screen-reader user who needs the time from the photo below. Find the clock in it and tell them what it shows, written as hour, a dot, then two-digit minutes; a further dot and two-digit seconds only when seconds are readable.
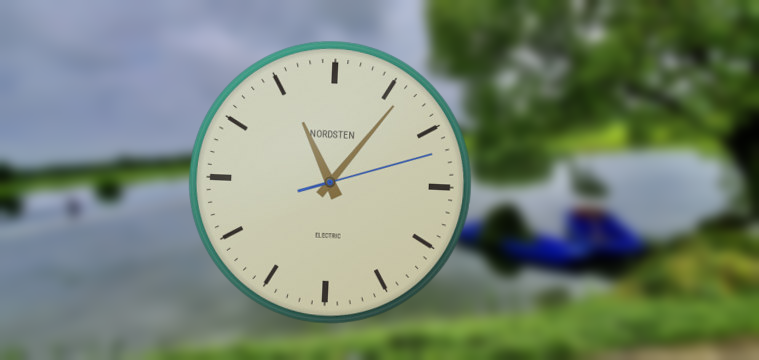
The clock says 11.06.12
